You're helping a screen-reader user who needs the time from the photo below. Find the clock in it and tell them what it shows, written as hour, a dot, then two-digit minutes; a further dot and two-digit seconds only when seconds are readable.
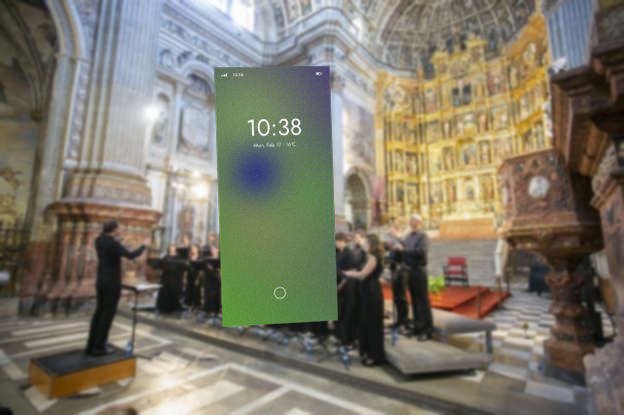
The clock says 10.38
